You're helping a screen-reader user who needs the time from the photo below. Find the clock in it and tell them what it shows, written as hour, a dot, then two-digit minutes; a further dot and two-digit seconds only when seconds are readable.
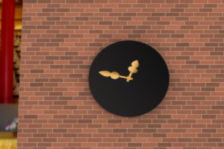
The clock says 12.47
